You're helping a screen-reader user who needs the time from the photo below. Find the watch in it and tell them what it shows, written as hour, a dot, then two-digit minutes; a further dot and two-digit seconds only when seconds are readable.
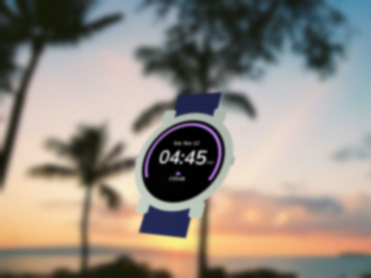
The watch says 4.45
